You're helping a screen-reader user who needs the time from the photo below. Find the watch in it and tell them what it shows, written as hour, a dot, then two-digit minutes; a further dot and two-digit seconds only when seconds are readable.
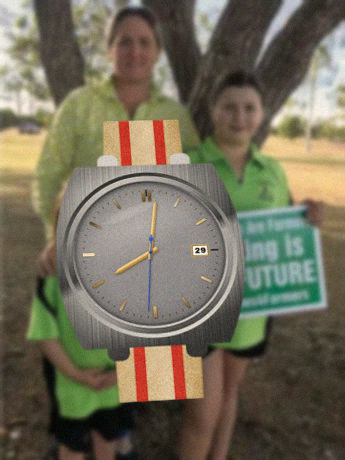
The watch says 8.01.31
